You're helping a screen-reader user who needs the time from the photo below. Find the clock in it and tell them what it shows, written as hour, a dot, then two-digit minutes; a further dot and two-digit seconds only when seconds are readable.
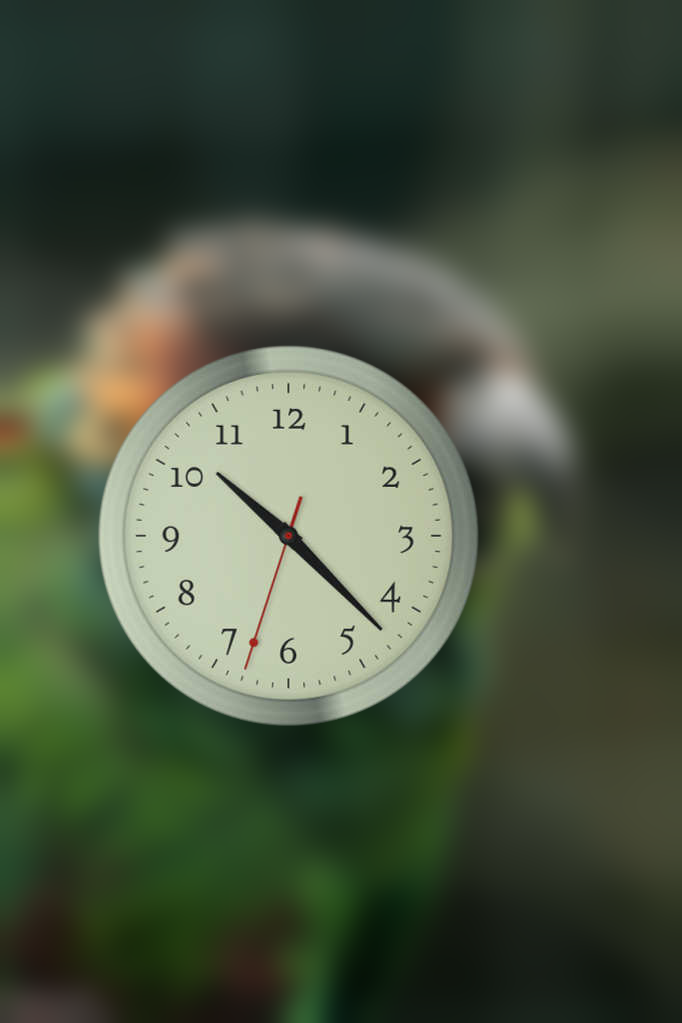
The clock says 10.22.33
